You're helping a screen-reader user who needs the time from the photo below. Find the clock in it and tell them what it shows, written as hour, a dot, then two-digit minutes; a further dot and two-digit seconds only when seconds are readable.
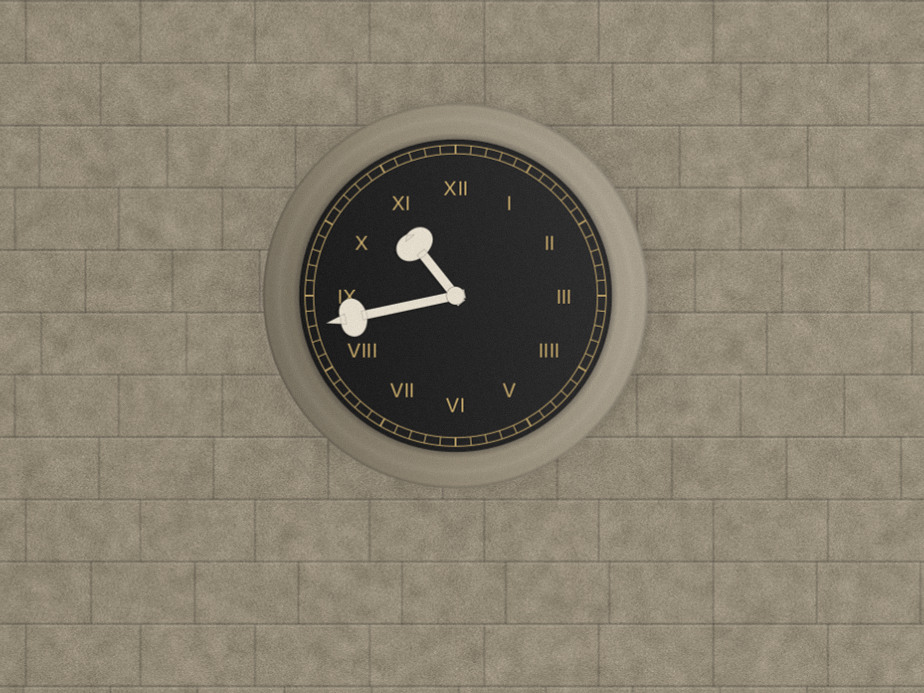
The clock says 10.43
